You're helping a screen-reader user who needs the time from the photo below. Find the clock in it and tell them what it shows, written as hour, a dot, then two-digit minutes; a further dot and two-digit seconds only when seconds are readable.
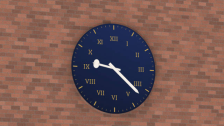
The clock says 9.22
